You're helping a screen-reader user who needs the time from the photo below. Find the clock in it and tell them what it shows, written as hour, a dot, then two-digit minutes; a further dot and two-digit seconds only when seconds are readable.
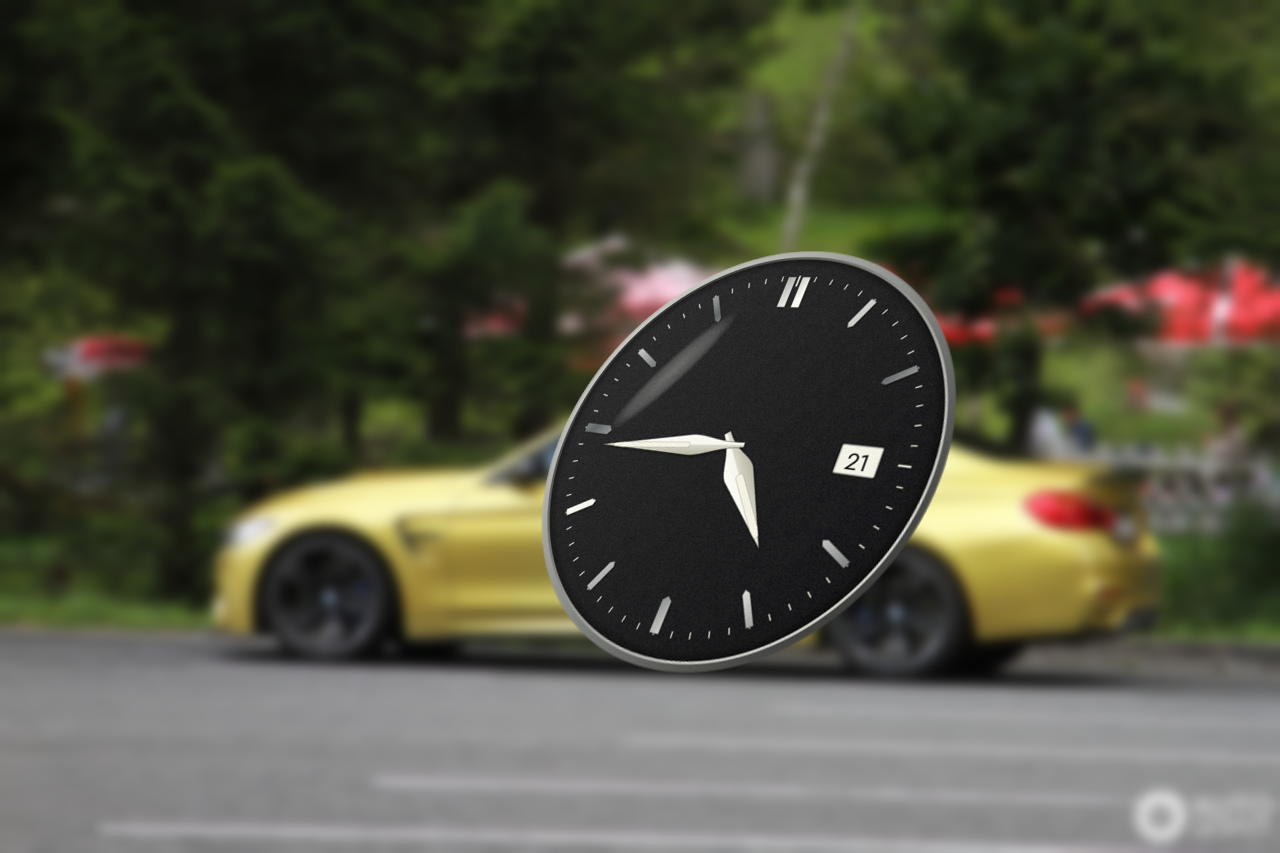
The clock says 4.44
